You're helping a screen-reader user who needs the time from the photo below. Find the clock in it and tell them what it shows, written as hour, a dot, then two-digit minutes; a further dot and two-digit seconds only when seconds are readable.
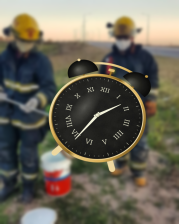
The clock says 1.34
